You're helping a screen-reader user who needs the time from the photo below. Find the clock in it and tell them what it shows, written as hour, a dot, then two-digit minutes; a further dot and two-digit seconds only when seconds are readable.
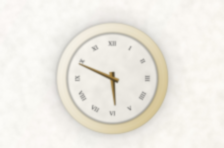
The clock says 5.49
